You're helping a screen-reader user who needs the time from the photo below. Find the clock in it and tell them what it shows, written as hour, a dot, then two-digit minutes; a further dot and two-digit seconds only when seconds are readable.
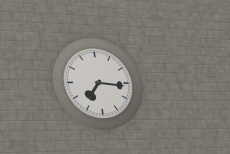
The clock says 7.16
